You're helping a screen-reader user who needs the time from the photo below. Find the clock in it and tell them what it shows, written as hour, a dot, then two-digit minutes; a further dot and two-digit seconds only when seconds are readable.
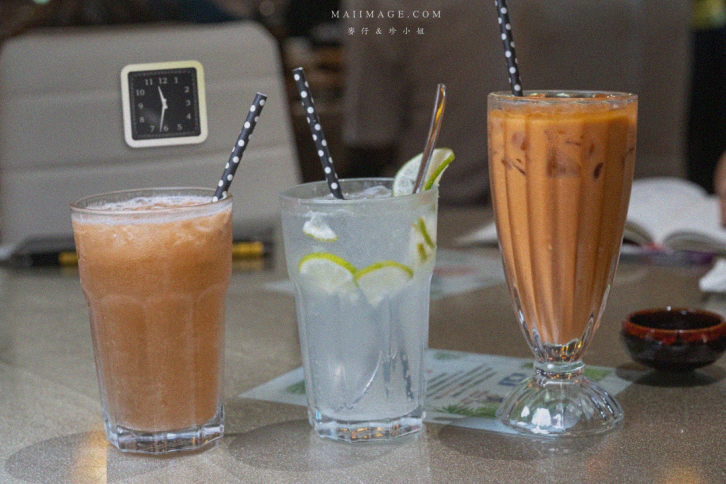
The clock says 11.32
